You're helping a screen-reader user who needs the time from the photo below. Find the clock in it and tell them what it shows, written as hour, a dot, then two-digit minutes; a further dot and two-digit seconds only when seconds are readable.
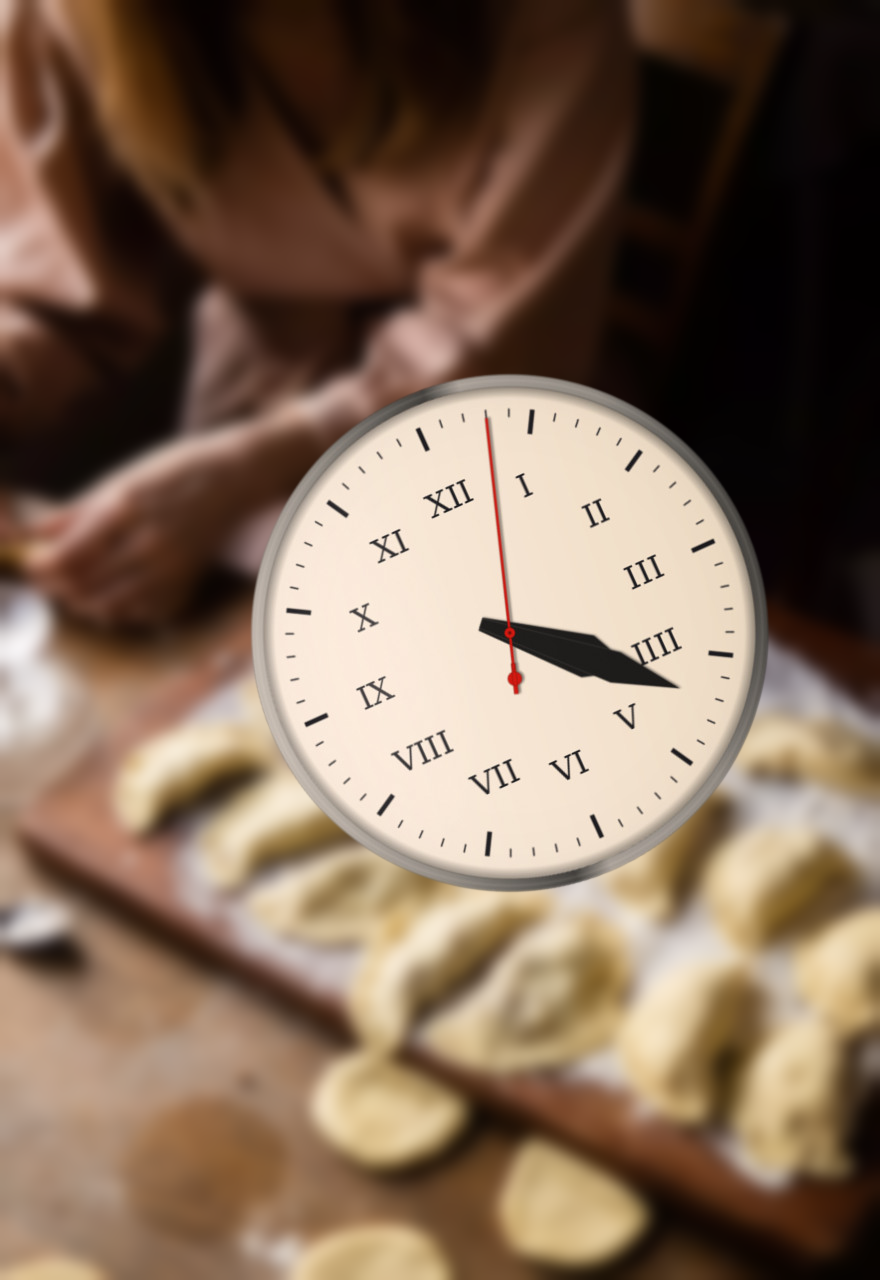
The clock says 4.22.03
